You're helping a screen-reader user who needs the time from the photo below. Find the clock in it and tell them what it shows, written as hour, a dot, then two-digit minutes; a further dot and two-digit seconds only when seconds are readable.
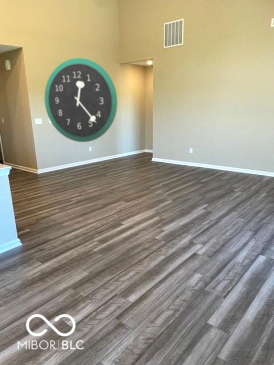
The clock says 12.23
